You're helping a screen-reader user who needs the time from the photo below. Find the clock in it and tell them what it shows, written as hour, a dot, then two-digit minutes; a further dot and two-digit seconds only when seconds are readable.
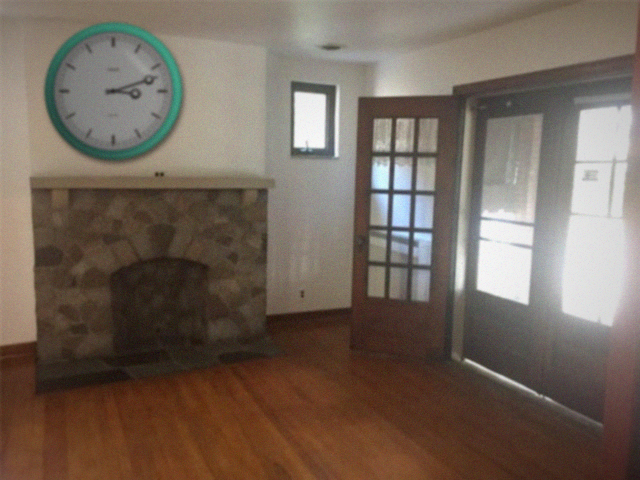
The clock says 3.12
